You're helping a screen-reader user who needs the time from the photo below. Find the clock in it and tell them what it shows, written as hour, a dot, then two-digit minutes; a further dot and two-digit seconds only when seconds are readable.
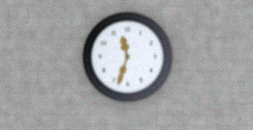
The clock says 11.33
